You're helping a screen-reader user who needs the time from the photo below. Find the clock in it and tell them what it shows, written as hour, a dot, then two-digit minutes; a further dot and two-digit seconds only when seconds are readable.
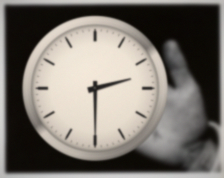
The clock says 2.30
